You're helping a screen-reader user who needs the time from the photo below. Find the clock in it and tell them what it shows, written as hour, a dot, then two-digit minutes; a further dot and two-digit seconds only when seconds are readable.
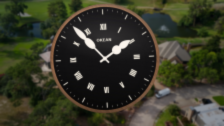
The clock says 1.53
